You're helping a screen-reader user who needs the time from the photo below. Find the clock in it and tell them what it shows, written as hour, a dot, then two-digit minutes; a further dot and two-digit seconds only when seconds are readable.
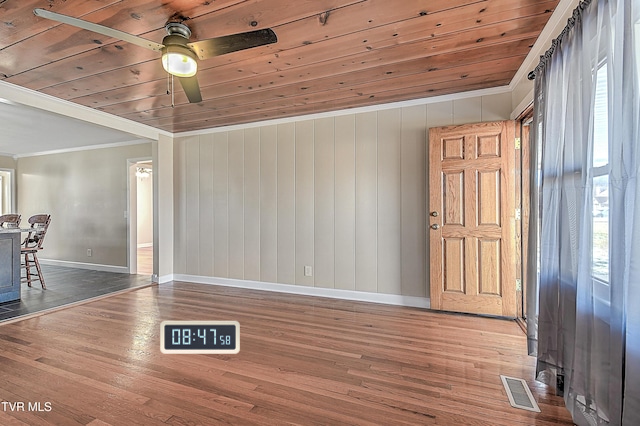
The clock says 8.47.58
